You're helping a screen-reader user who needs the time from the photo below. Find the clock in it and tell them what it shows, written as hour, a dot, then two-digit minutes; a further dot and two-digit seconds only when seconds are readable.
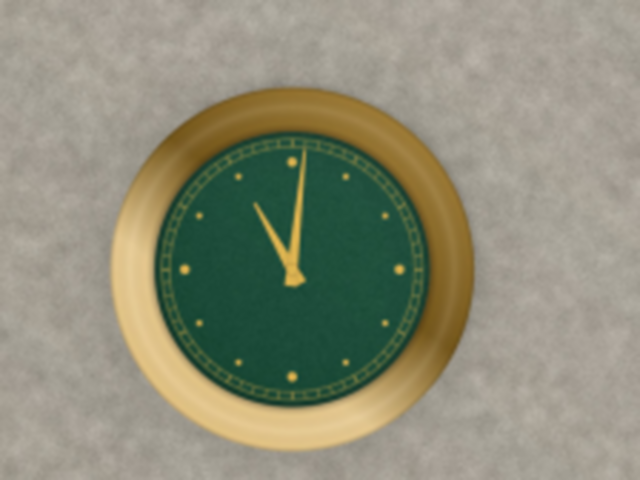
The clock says 11.01
